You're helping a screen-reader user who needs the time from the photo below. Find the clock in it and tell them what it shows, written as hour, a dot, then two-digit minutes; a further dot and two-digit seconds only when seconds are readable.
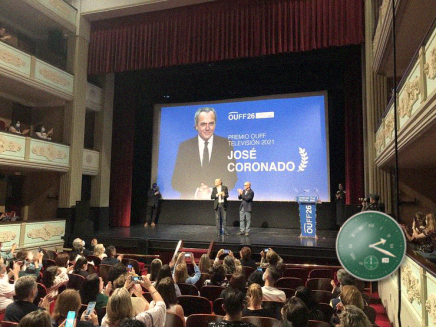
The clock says 2.19
